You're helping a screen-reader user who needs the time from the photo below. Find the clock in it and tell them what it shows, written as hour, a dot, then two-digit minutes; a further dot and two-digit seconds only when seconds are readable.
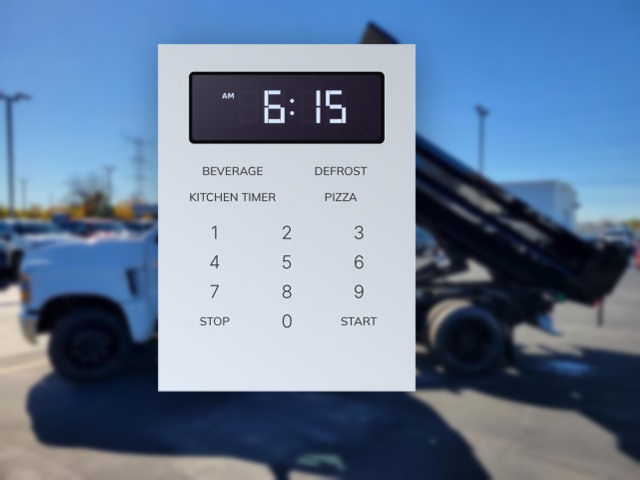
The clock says 6.15
